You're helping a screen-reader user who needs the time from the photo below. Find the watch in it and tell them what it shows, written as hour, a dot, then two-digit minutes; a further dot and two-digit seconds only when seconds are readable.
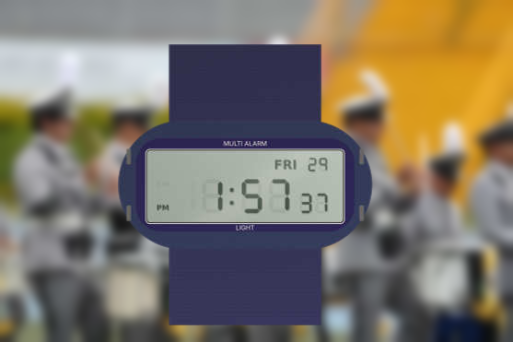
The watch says 1.57.37
